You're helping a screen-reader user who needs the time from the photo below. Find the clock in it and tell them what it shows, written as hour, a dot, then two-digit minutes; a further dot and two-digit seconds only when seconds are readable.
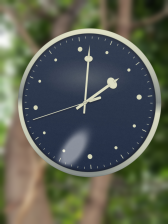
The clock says 2.01.43
